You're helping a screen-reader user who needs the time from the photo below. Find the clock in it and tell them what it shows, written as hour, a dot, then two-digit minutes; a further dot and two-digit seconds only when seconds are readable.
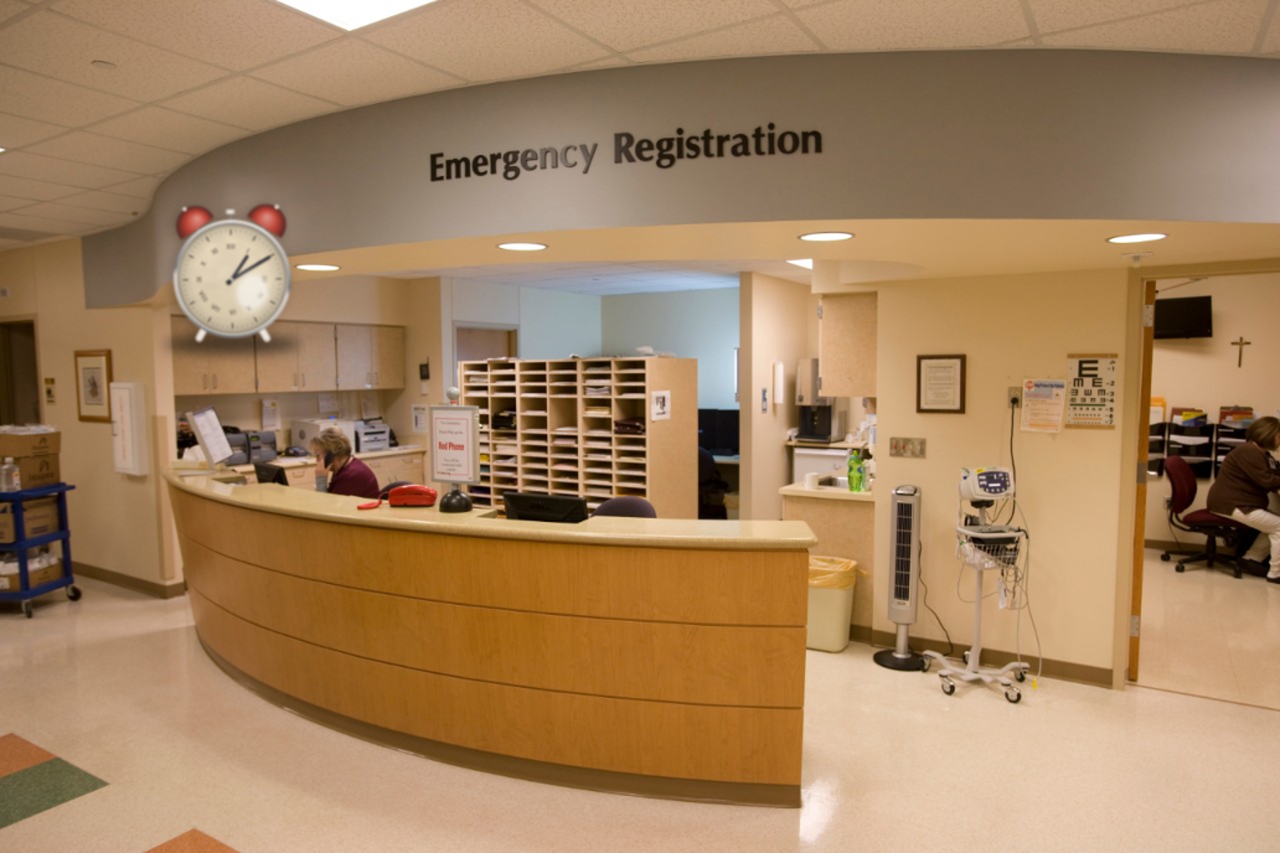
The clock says 1.10
